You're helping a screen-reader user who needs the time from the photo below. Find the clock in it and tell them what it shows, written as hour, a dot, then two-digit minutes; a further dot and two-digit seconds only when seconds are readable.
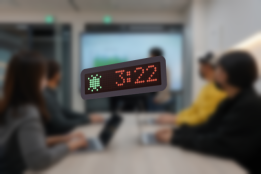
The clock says 3.22
